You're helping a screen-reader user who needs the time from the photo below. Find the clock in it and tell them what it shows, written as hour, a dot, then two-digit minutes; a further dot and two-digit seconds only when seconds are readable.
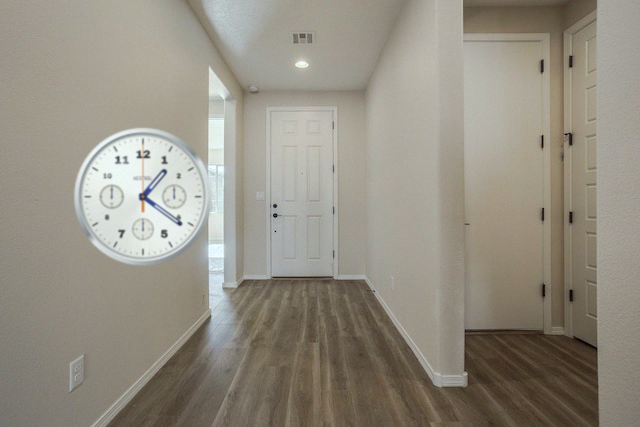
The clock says 1.21
